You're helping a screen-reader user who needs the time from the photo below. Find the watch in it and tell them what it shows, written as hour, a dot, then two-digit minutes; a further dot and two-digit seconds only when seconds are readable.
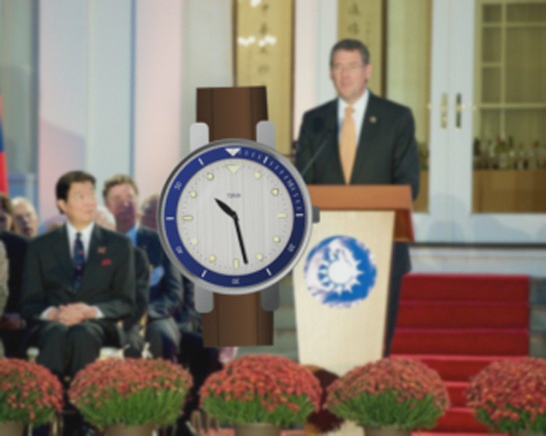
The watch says 10.28
